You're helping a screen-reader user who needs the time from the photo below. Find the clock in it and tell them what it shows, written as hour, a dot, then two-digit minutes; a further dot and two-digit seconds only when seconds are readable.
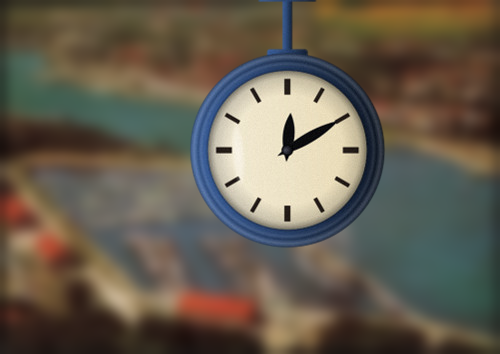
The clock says 12.10
